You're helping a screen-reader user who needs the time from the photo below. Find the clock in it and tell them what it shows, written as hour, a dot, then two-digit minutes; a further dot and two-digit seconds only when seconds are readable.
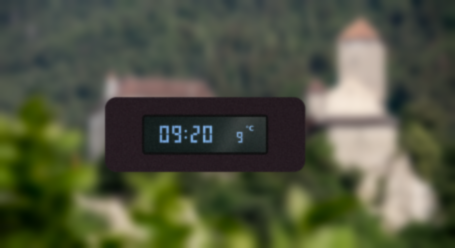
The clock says 9.20
